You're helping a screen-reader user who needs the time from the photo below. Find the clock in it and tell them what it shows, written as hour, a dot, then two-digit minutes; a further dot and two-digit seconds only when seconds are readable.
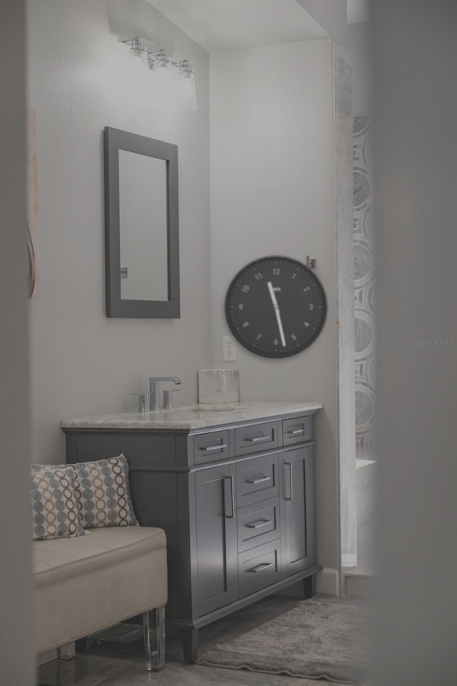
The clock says 11.28
